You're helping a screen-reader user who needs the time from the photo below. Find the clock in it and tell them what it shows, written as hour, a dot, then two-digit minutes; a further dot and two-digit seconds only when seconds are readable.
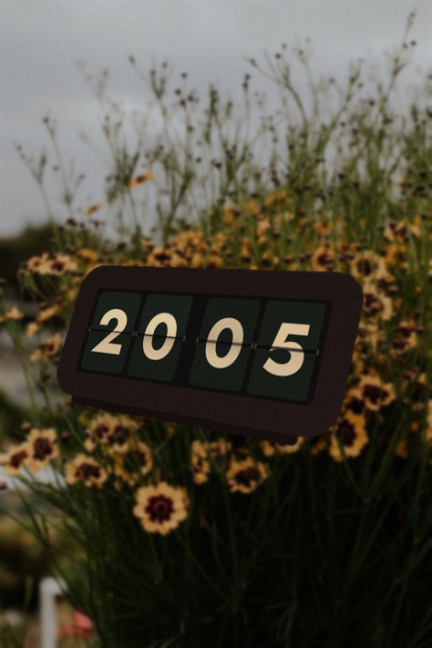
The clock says 20.05
